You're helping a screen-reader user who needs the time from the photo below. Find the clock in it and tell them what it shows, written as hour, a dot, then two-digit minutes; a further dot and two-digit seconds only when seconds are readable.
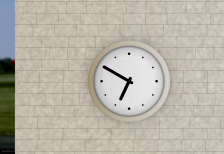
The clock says 6.50
